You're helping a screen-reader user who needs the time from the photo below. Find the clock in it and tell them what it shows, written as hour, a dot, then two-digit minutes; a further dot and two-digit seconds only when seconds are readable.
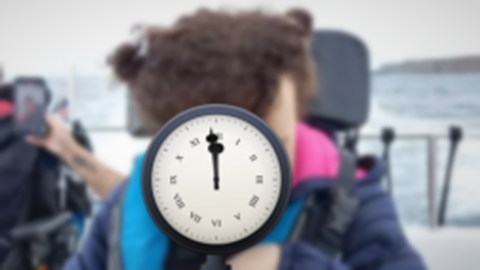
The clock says 11.59
